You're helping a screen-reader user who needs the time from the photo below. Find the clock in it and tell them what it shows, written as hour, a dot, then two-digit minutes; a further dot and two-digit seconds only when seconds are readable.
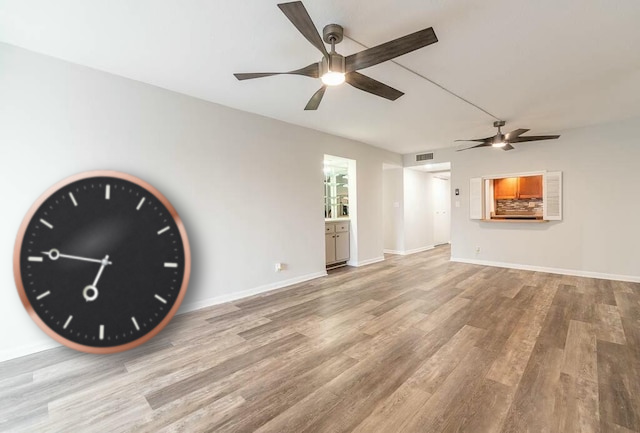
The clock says 6.46
